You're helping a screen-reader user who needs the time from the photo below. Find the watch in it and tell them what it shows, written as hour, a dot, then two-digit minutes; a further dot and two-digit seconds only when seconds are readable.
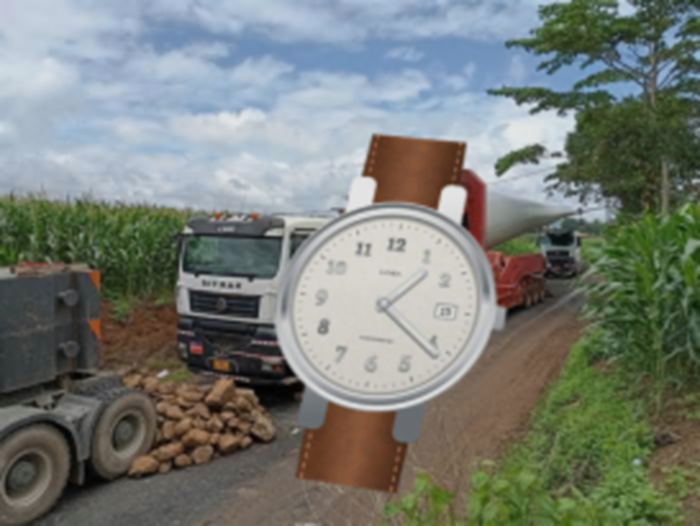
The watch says 1.21
